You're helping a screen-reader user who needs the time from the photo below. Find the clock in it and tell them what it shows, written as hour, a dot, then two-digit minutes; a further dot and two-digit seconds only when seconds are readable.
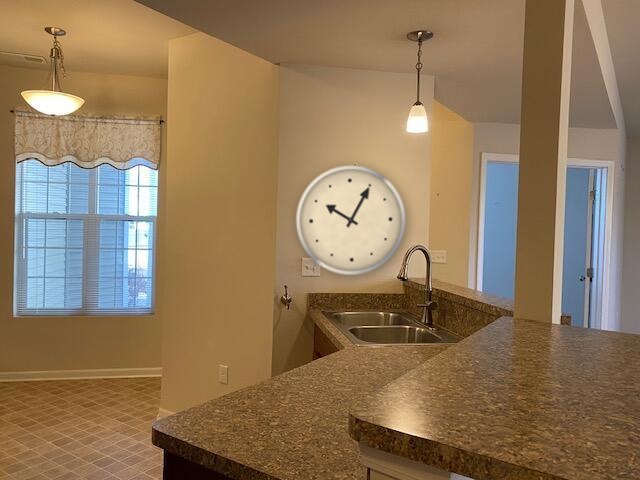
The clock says 10.05
